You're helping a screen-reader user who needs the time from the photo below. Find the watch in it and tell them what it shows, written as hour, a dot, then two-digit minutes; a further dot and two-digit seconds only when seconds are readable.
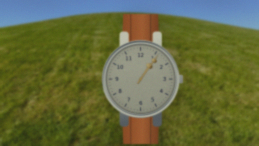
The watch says 1.06
